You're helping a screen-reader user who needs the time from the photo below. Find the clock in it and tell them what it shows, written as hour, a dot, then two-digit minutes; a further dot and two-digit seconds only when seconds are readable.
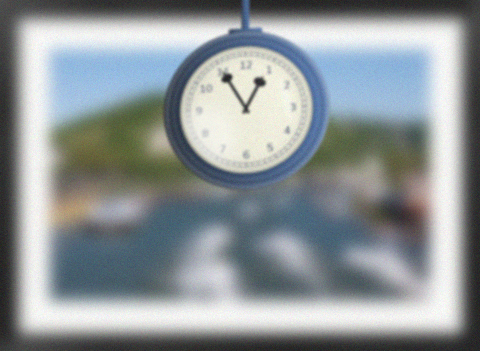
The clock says 12.55
